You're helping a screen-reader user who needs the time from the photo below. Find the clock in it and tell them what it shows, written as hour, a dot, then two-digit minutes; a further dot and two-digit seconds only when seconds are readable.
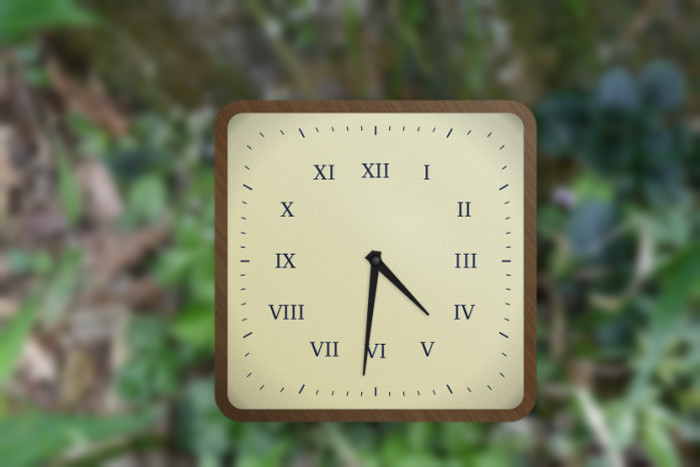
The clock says 4.31
